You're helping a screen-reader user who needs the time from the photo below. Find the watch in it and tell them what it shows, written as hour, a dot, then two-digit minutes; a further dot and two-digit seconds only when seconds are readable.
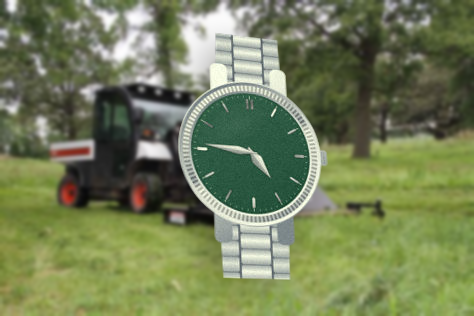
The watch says 4.46
